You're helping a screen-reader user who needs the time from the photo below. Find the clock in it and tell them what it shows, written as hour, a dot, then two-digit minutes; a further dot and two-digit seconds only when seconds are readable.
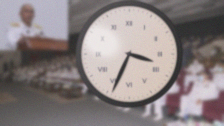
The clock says 3.34
